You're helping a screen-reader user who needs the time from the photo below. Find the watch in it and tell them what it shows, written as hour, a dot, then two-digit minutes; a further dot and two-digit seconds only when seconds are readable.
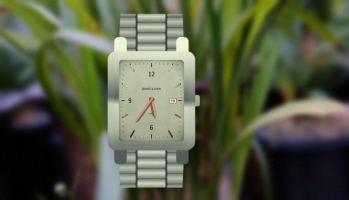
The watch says 5.36
